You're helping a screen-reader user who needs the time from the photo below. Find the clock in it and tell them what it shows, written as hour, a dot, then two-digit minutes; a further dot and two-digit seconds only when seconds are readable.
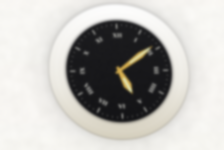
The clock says 5.09
